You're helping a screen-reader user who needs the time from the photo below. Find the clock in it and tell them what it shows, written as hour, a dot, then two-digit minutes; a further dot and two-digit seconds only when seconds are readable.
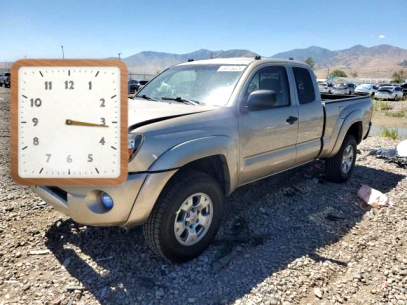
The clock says 3.16
